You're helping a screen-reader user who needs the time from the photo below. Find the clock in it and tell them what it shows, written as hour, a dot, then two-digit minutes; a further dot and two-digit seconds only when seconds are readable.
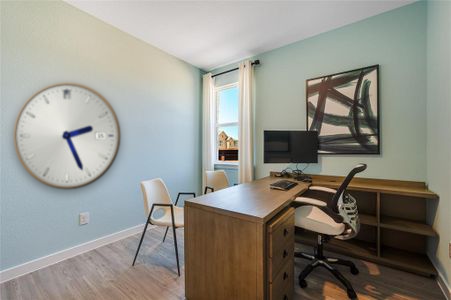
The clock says 2.26
